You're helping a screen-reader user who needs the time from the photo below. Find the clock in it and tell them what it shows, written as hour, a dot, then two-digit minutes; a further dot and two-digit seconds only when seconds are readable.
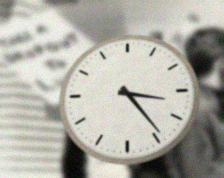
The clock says 3.24
